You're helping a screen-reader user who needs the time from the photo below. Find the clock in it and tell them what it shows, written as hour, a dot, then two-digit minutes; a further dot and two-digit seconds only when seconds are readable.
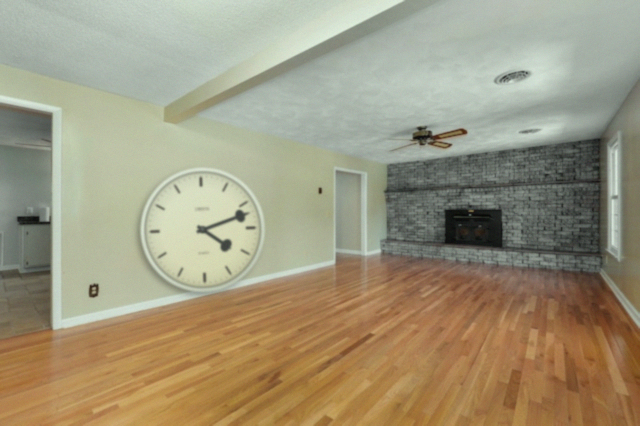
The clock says 4.12
